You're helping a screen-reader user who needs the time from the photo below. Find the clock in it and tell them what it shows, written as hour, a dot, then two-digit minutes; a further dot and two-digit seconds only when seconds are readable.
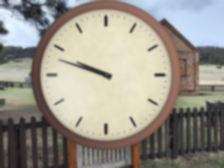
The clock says 9.48
